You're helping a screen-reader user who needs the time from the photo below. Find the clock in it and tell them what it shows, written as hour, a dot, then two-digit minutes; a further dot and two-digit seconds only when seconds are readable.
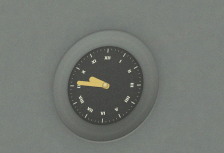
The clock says 9.46
